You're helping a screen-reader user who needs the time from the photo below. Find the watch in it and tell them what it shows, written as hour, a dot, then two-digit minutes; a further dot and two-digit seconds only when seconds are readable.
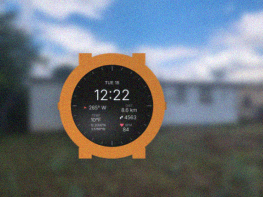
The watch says 12.22
